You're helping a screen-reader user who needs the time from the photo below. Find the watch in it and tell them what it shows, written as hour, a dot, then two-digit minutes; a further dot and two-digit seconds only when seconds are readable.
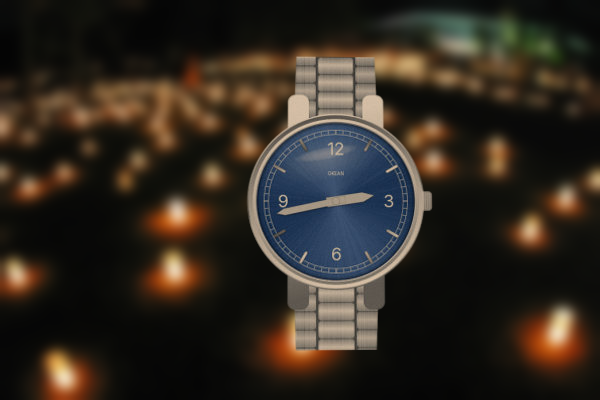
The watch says 2.43
